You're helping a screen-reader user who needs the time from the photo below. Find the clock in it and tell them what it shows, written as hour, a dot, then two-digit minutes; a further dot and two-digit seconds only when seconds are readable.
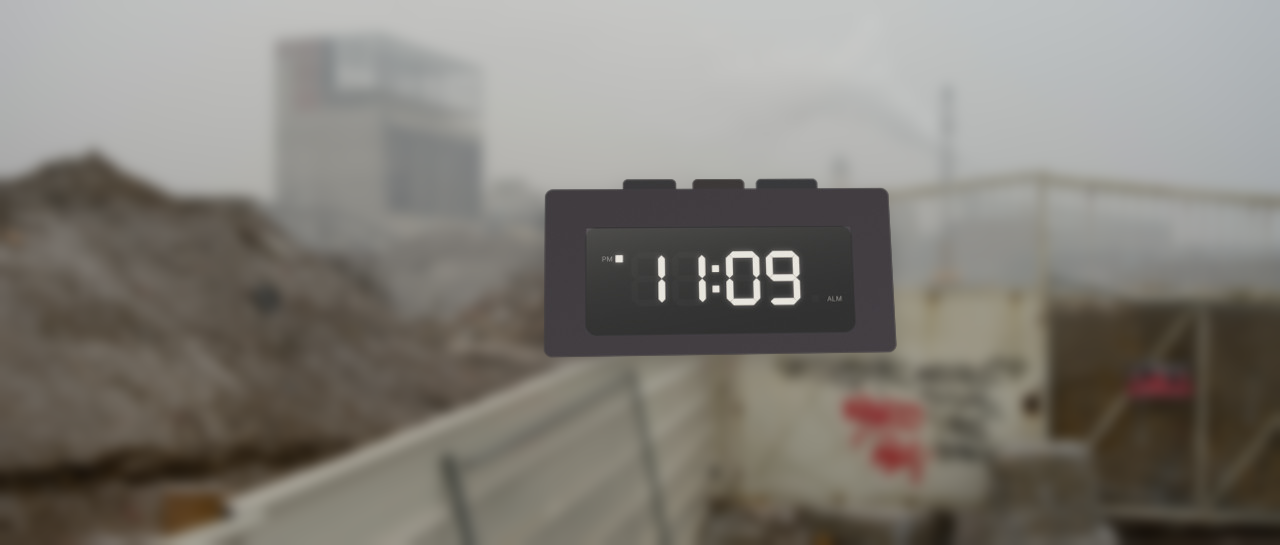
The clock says 11.09
